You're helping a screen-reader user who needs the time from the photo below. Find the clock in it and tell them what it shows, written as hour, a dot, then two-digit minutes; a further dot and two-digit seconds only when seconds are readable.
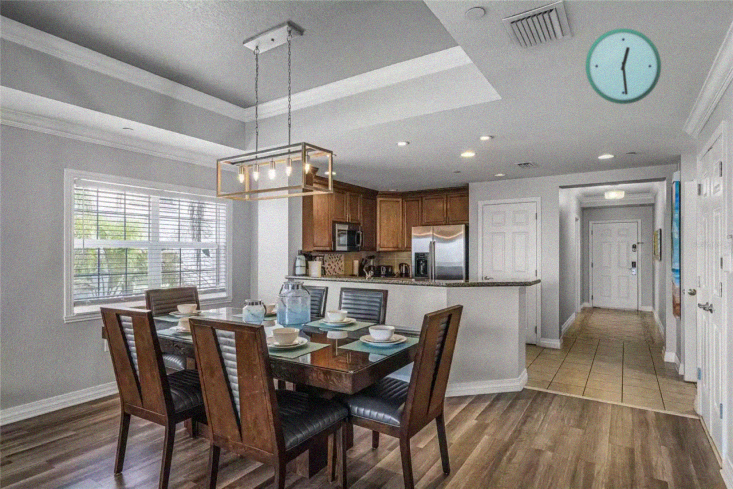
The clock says 12.29
